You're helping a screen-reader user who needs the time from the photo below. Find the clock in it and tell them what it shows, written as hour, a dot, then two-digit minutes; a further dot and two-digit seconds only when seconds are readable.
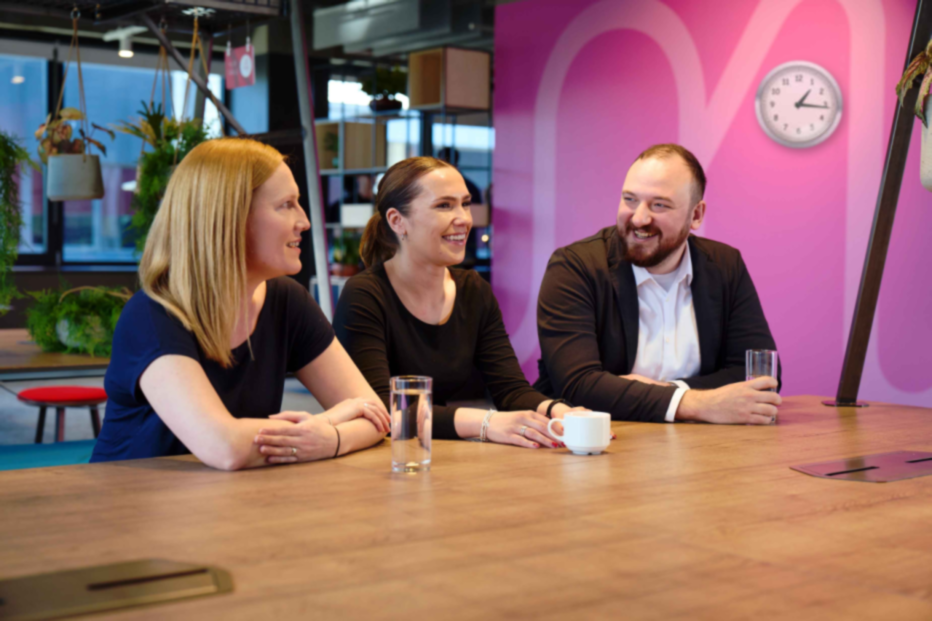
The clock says 1.16
